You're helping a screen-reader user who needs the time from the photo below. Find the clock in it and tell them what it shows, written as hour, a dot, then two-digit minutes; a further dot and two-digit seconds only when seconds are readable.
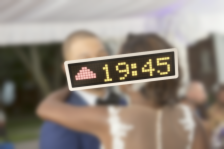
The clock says 19.45
